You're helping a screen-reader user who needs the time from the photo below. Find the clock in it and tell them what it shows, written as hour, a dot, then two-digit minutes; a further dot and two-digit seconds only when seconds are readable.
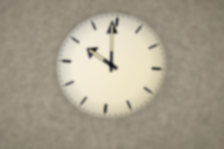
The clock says 9.59
